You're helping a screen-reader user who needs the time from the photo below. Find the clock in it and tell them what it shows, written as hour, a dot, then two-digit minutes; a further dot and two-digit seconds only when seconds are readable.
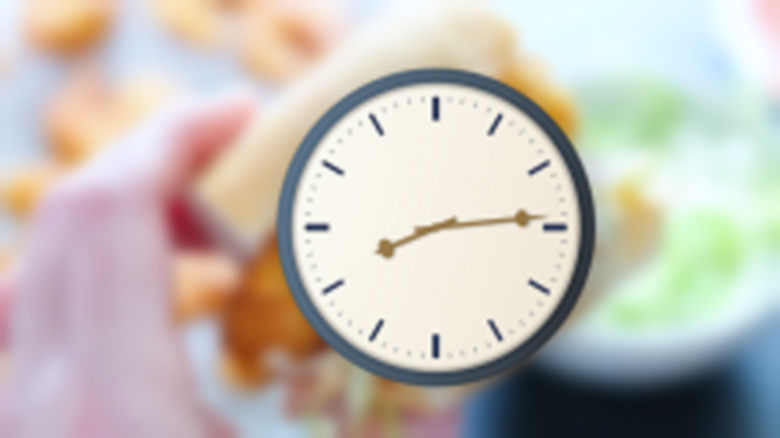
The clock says 8.14
